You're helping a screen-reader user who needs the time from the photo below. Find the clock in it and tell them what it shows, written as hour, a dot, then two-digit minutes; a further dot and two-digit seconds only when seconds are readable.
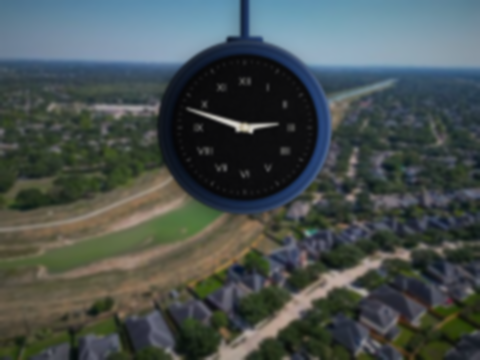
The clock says 2.48
